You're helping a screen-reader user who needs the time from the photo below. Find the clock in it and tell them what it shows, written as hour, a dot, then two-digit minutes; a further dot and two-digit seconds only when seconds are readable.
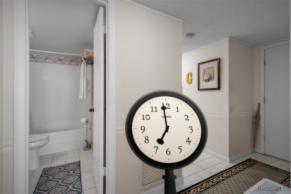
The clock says 6.59
